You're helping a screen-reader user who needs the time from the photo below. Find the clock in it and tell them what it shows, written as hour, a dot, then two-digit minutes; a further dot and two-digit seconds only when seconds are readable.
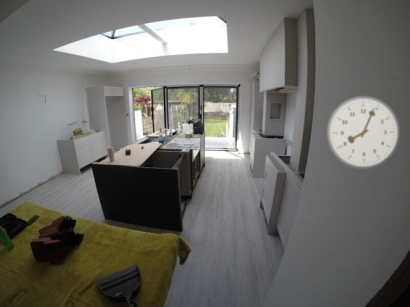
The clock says 8.04
